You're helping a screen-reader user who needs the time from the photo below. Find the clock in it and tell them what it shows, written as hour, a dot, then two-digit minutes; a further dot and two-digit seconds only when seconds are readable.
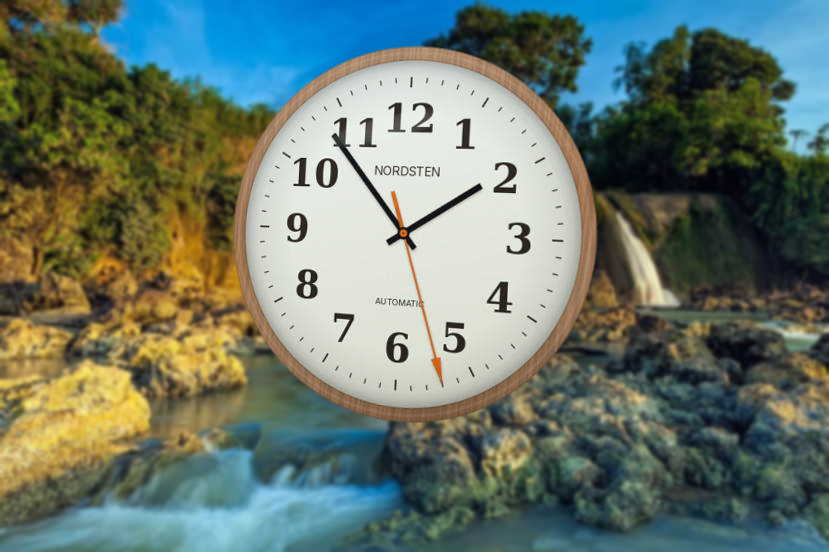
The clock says 1.53.27
